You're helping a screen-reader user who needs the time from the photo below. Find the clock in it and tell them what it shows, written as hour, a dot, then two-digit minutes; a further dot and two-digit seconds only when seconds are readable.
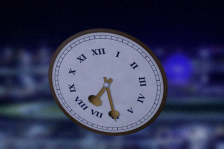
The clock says 7.30
